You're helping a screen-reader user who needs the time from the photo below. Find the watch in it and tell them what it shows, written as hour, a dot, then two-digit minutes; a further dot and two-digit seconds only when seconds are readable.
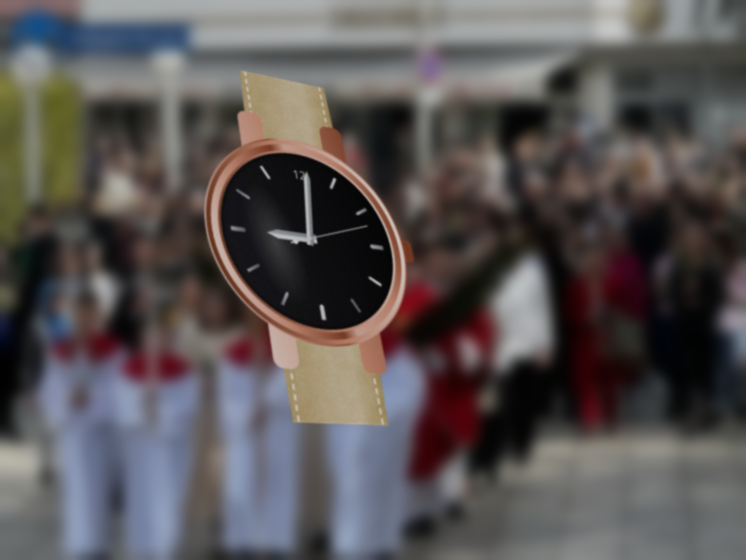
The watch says 9.01.12
